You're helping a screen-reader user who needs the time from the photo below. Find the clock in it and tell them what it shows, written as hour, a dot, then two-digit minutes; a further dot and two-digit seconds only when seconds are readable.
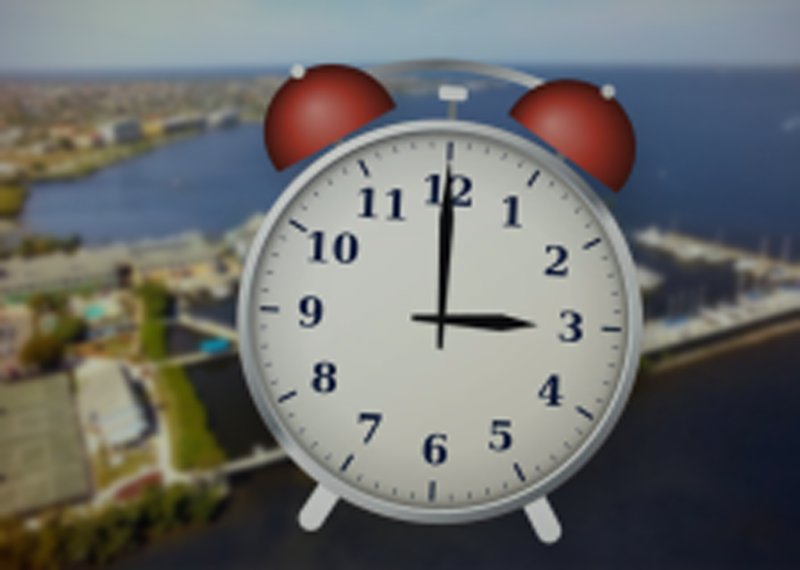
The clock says 3.00
